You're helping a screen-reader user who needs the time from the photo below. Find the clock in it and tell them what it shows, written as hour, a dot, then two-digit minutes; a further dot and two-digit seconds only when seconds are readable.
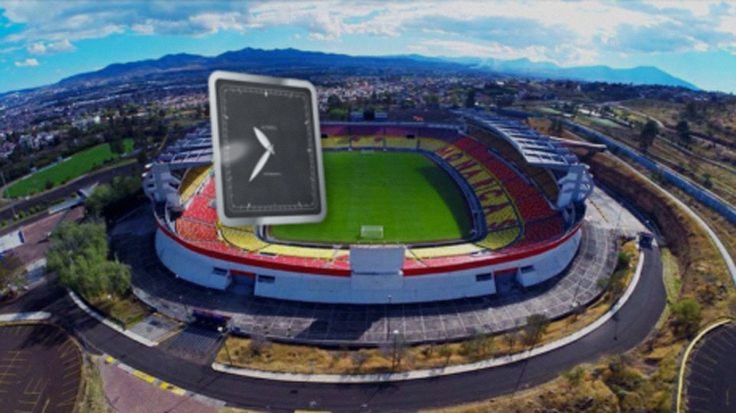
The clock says 10.37
